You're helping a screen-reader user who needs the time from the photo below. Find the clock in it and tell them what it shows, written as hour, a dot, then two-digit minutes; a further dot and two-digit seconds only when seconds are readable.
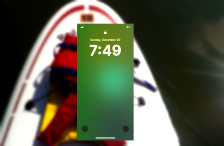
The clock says 7.49
